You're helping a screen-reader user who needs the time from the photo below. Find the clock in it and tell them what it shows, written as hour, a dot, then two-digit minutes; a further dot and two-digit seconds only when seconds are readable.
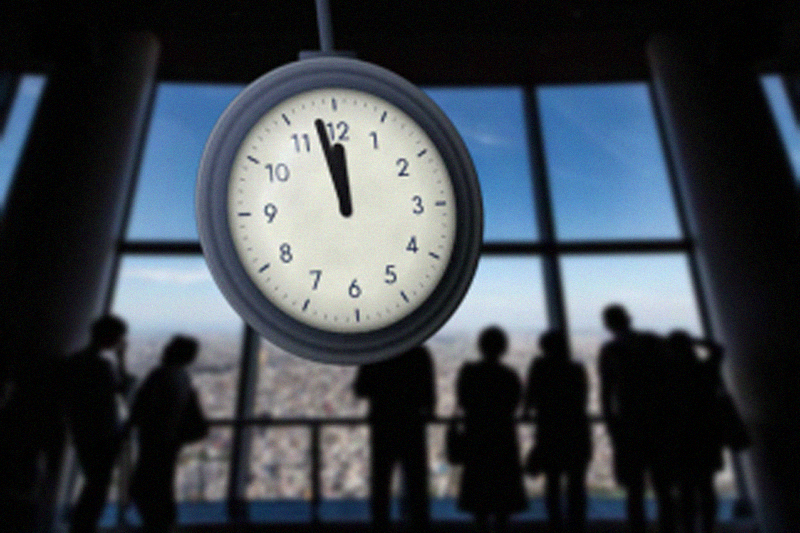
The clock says 11.58
